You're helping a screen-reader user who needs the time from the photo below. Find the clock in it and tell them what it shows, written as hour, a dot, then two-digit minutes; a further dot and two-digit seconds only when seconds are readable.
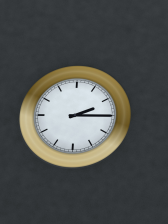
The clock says 2.15
